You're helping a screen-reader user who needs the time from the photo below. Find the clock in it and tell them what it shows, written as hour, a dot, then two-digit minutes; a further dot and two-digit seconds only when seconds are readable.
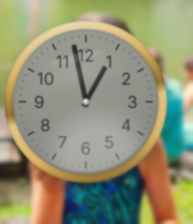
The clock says 12.58
